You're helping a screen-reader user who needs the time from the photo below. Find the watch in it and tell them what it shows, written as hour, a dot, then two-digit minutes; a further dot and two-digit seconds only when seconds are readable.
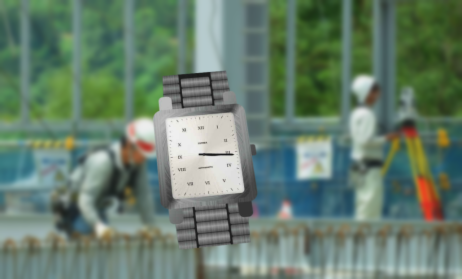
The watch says 3.16
